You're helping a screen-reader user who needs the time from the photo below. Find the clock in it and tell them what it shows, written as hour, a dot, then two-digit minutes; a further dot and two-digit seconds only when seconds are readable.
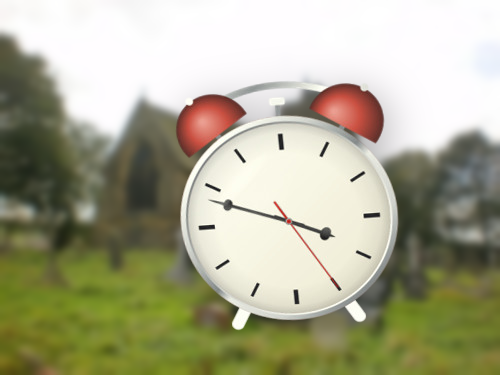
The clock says 3.48.25
